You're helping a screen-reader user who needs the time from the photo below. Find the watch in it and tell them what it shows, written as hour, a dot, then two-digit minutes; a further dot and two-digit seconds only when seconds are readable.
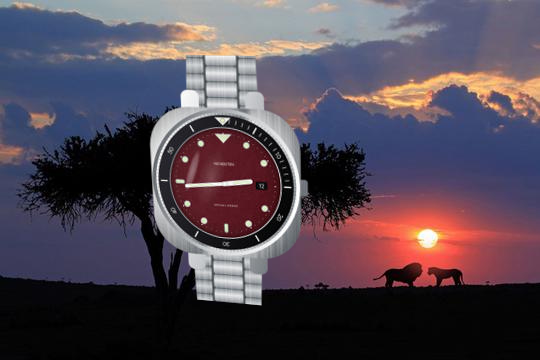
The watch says 2.44
